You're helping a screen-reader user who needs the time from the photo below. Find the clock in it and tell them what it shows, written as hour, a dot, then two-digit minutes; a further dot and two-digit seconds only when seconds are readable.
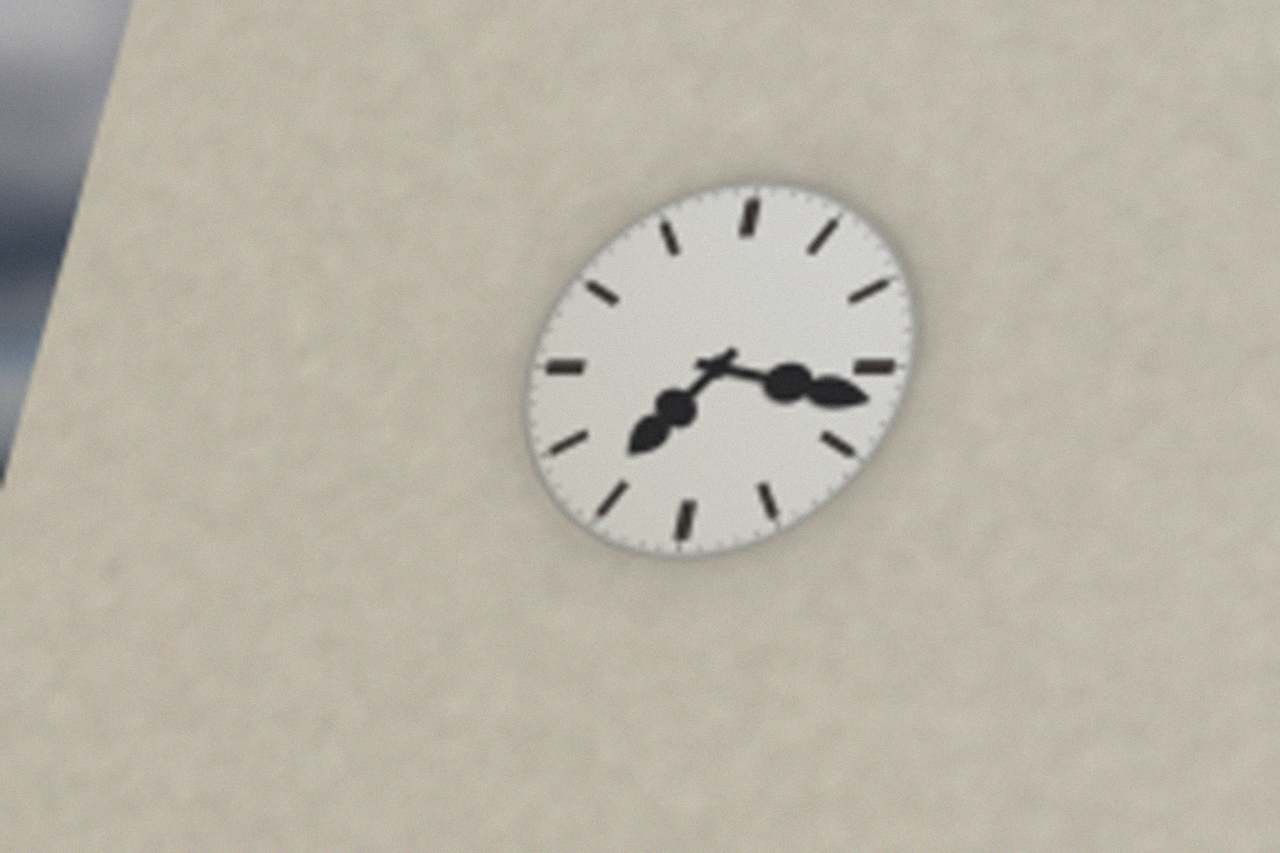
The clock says 7.17
